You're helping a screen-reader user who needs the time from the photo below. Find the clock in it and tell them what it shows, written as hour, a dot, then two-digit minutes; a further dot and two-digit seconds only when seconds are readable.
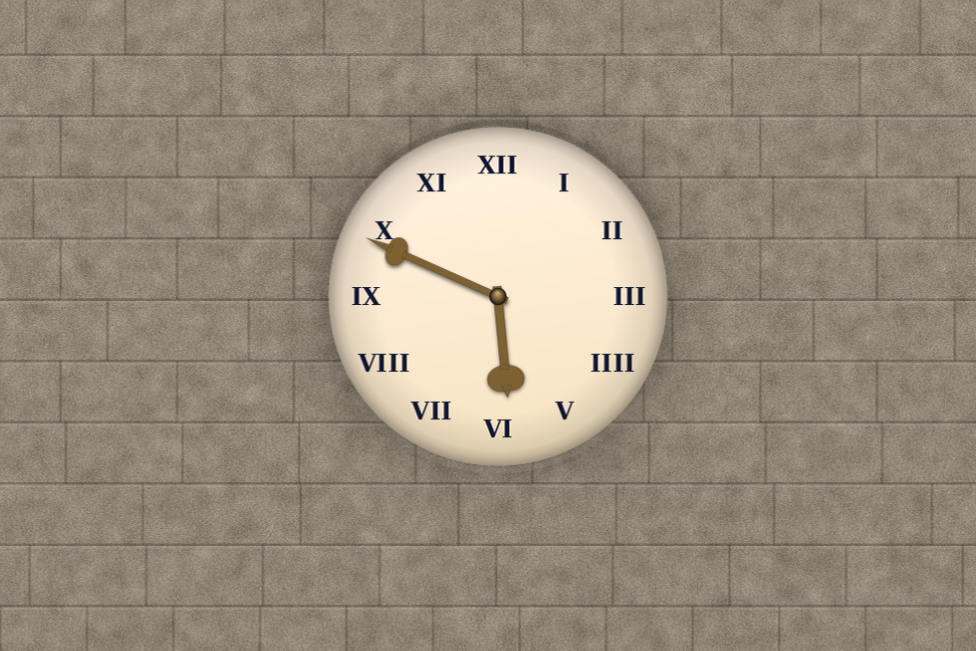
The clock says 5.49
